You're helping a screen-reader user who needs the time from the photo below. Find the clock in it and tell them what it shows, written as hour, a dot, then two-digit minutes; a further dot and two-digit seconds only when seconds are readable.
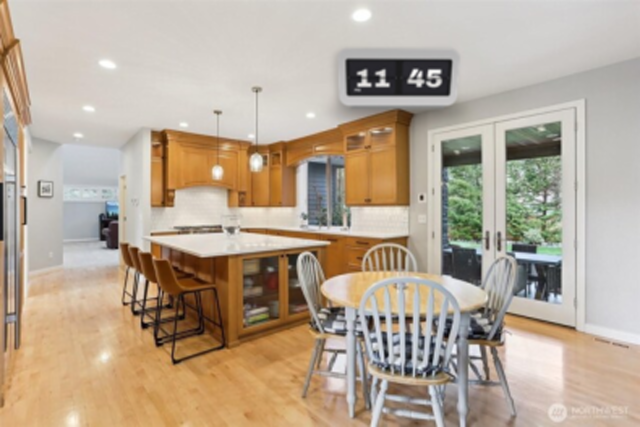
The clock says 11.45
